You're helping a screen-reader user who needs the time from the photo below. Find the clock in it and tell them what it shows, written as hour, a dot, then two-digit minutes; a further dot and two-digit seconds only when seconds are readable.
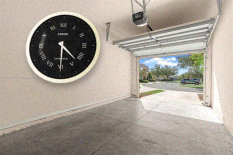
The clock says 4.30
